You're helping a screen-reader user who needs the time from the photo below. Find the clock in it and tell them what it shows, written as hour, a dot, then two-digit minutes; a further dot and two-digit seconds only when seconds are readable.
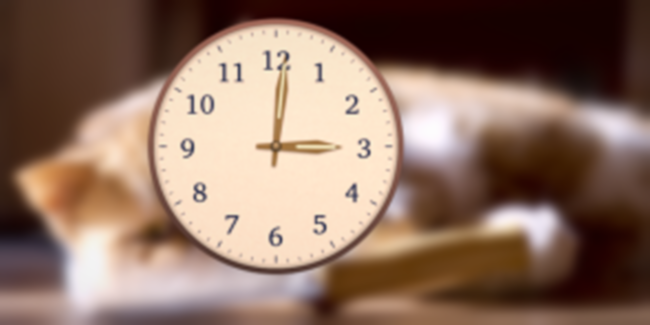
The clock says 3.01
